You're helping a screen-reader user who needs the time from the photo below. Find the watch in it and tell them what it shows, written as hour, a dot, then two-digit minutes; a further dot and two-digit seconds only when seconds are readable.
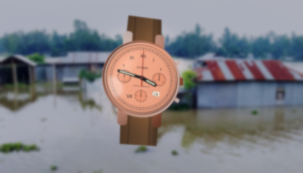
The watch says 3.47
